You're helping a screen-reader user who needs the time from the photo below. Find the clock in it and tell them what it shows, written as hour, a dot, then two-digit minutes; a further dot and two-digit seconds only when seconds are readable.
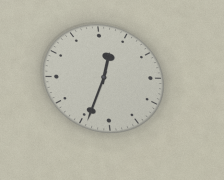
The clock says 12.34
